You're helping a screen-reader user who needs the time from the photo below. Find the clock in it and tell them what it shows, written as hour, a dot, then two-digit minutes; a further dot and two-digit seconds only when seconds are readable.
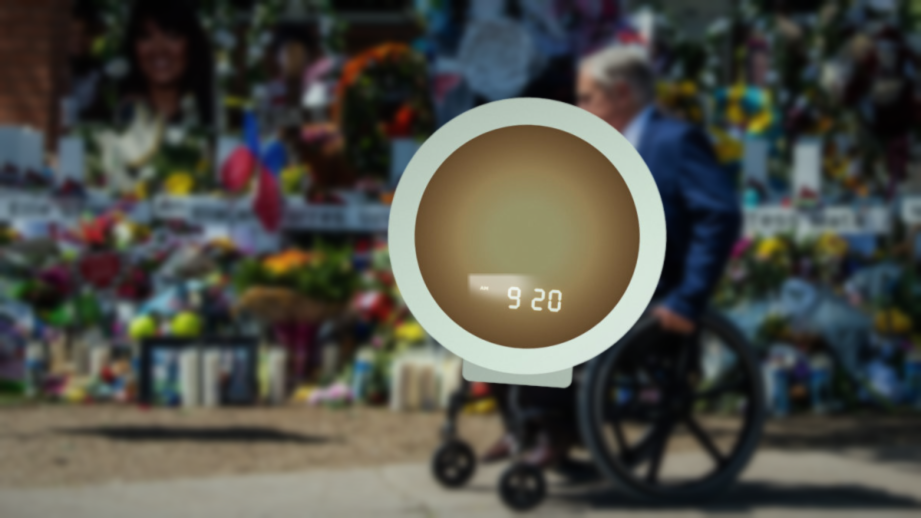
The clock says 9.20
